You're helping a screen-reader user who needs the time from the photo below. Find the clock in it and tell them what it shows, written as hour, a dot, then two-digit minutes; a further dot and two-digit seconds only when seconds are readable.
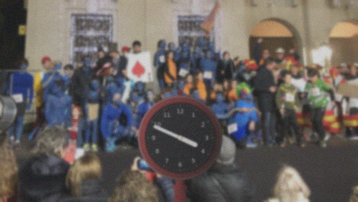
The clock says 3.49
